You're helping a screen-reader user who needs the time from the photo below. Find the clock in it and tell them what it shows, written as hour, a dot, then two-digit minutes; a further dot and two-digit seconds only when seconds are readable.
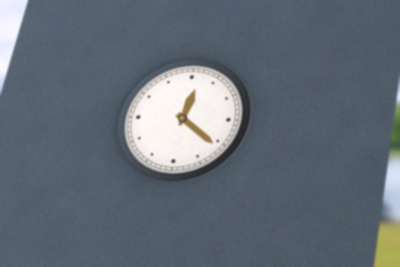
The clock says 12.21
